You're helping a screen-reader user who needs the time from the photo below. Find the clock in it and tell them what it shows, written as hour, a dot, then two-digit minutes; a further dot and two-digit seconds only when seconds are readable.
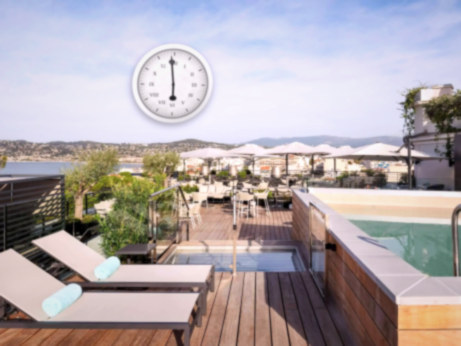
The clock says 5.59
